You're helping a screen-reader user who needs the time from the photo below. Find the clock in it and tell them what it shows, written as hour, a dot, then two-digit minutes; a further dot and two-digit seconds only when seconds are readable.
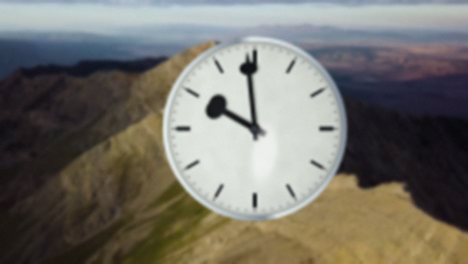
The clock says 9.59
